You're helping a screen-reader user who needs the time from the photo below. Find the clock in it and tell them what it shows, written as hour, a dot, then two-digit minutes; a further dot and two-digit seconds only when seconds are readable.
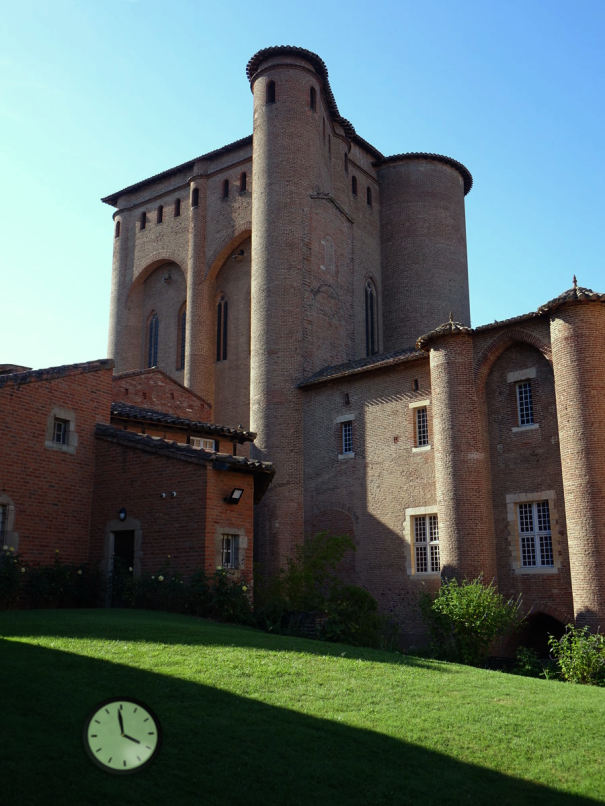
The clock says 3.59
